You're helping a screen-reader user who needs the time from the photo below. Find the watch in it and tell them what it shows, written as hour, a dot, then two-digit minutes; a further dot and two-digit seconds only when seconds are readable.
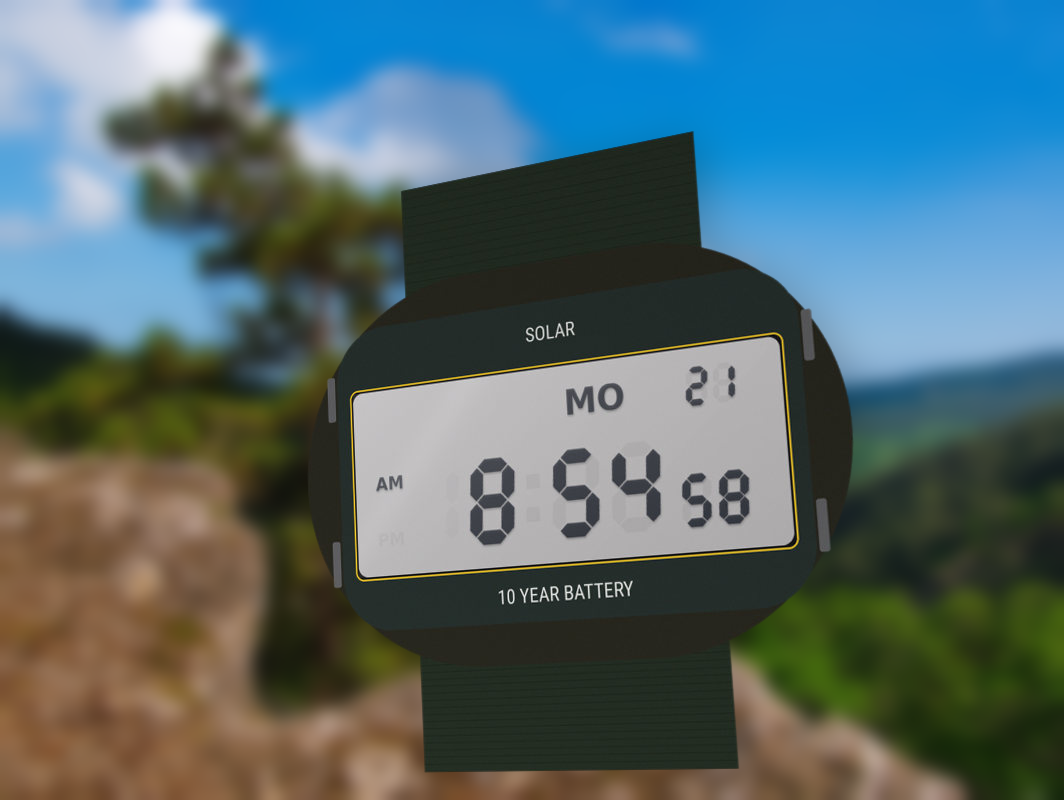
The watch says 8.54.58
